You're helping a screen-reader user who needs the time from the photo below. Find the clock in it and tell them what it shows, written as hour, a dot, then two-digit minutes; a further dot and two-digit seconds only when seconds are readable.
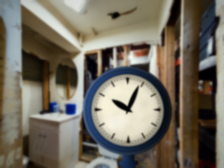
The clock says 10.04
